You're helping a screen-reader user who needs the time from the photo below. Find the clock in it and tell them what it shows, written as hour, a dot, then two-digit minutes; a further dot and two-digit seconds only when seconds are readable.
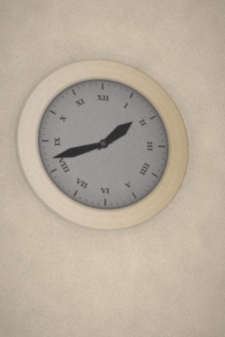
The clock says 1.42
